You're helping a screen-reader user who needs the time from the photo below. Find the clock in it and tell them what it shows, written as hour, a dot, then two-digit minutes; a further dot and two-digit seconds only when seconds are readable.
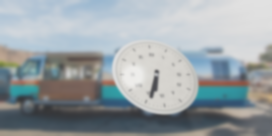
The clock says 6.34
